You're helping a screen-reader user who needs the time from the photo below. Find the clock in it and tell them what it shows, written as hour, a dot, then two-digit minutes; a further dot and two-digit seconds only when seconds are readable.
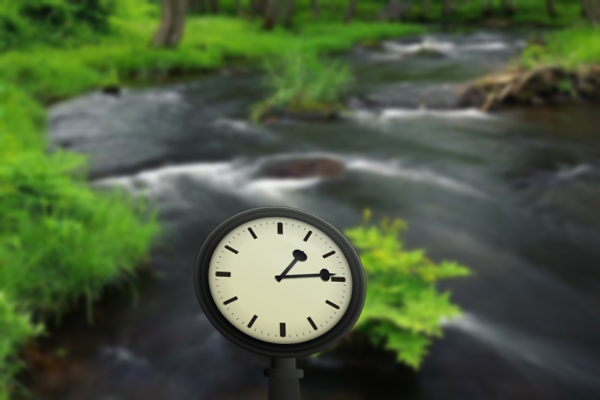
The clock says 1.14
